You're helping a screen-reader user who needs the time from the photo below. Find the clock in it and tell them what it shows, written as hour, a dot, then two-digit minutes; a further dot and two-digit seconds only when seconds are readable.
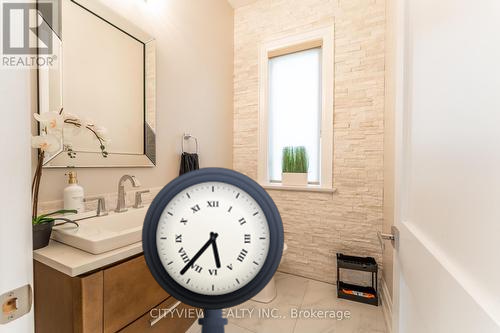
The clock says 5.37
